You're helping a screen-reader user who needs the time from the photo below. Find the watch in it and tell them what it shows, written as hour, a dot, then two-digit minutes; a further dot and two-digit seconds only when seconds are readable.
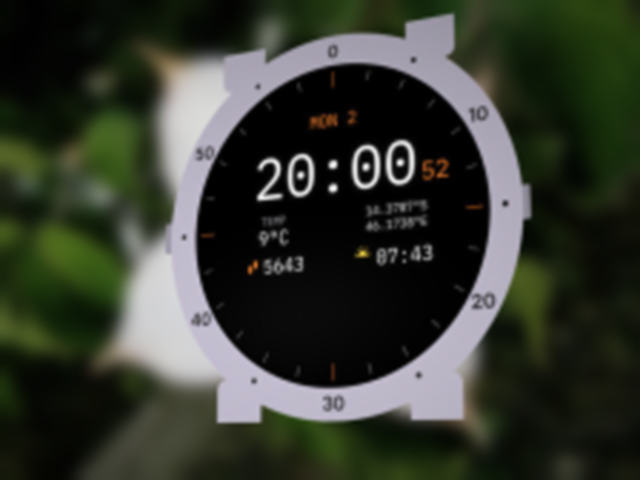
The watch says 20.00.52
